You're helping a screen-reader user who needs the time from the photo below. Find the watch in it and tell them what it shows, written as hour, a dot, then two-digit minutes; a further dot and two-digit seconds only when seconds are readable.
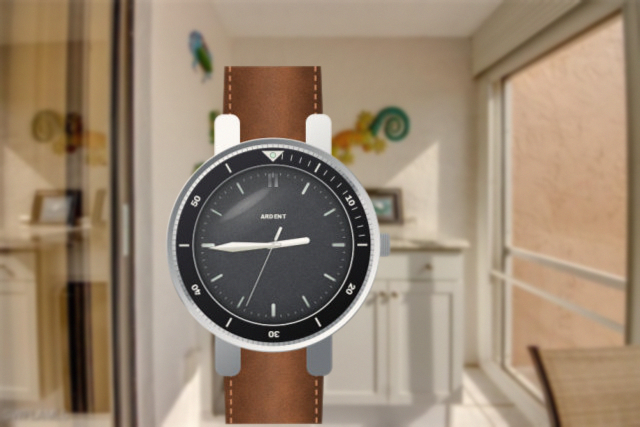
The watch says 2.44.34
